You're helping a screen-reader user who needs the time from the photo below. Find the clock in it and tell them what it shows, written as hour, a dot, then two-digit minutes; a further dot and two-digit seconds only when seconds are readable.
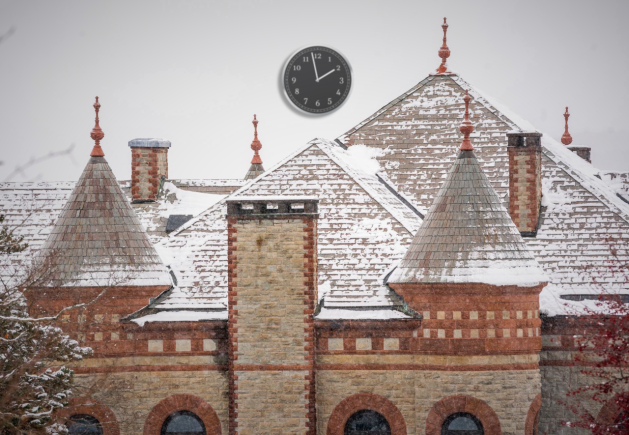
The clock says 1.58
